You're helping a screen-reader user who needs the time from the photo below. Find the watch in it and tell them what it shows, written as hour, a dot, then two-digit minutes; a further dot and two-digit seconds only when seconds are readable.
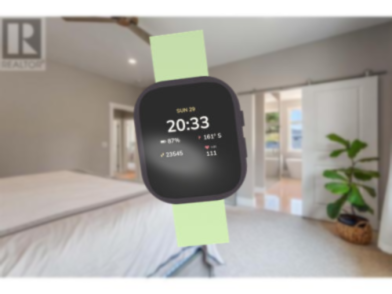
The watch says 20.33
